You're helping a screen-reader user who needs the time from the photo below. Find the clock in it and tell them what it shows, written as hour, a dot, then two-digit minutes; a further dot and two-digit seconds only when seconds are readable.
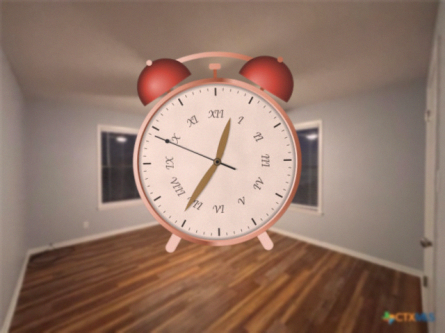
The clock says 12.35.49
